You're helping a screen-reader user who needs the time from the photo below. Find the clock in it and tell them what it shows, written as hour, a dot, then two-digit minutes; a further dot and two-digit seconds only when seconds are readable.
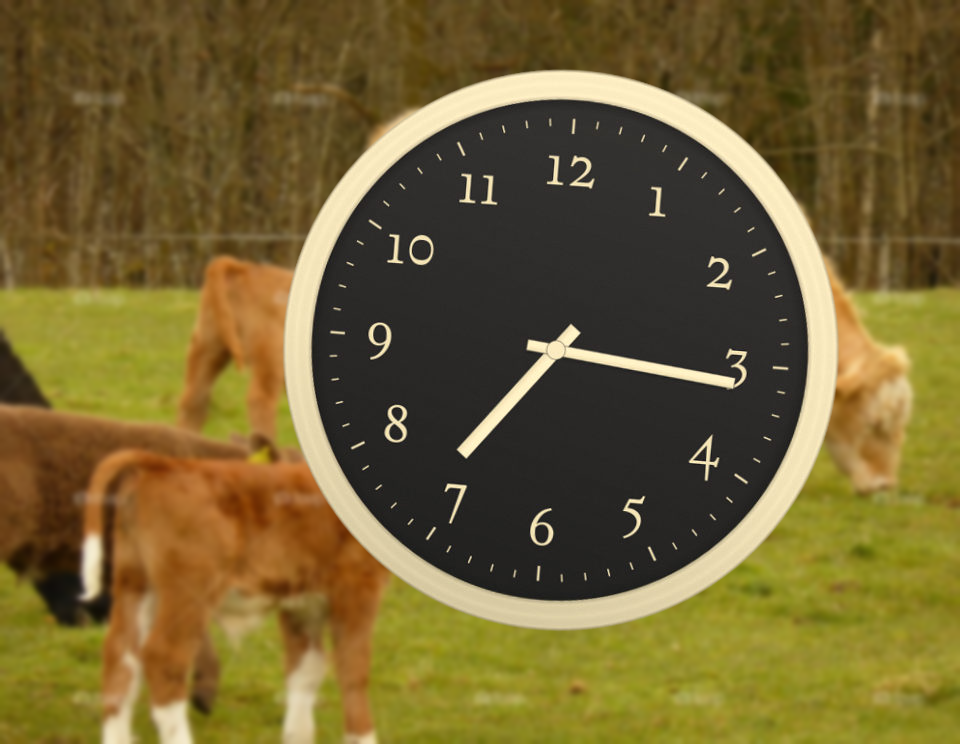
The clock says 7.16
